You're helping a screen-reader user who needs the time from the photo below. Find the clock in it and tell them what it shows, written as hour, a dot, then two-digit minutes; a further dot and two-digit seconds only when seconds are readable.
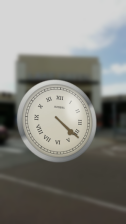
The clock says 4.21
